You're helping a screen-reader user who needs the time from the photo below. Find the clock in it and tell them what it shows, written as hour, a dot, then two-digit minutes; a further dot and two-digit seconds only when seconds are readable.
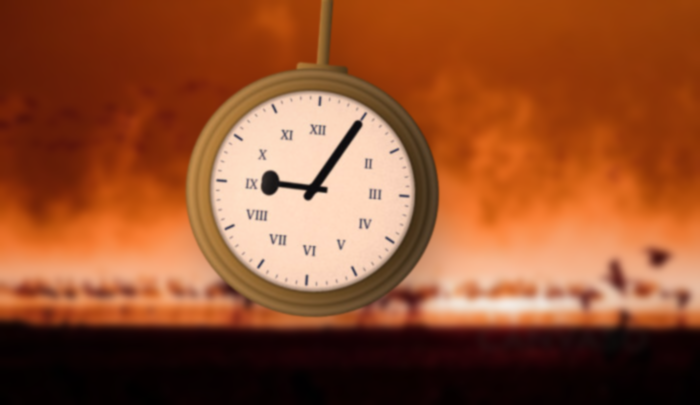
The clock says 9.05
